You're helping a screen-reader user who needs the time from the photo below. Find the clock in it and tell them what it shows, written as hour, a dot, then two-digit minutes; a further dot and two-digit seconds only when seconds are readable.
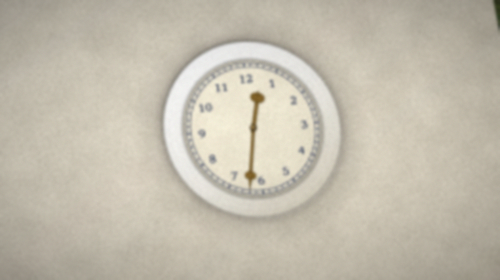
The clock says 12.32
